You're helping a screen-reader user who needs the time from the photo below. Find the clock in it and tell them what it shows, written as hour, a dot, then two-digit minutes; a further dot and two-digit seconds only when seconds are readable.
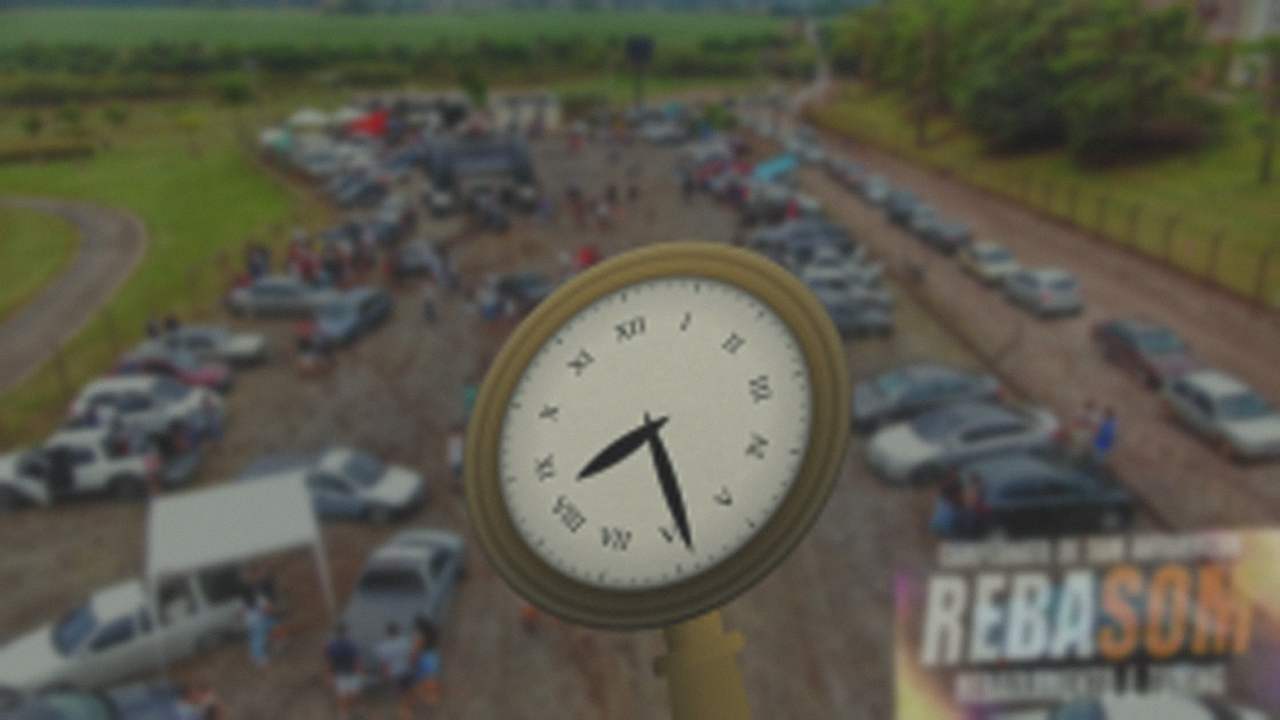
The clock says 8.29
